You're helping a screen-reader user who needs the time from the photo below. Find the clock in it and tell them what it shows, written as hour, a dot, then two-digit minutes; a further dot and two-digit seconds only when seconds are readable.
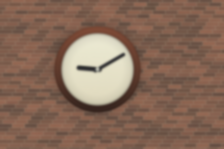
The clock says 9.10
